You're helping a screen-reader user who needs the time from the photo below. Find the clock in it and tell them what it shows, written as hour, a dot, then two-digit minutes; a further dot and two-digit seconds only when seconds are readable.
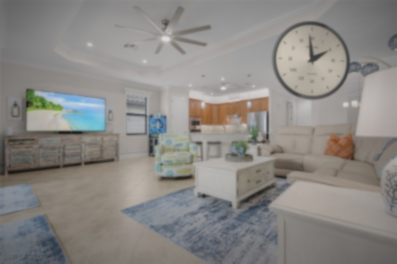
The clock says 1.59
